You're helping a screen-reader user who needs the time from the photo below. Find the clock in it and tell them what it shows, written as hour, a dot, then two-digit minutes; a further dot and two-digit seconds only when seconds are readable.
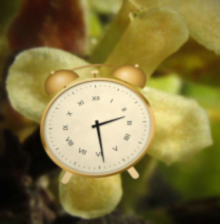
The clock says 2.29
